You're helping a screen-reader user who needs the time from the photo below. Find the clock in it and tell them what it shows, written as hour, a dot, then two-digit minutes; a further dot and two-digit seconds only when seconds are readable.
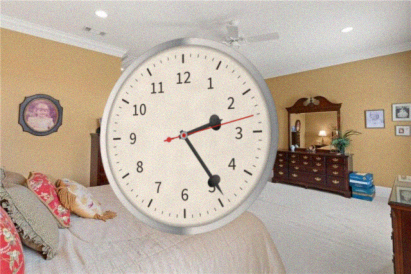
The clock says 2.24.13
